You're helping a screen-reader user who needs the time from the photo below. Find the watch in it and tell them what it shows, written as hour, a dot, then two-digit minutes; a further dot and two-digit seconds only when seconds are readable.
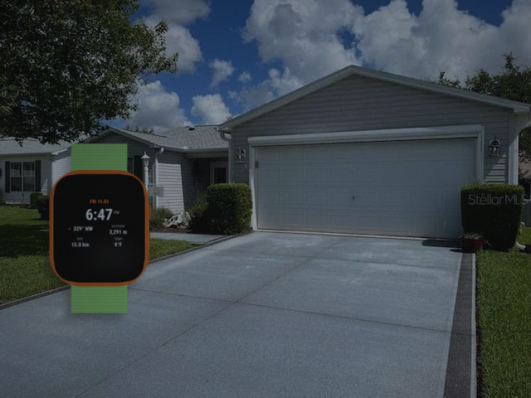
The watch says 6.47
